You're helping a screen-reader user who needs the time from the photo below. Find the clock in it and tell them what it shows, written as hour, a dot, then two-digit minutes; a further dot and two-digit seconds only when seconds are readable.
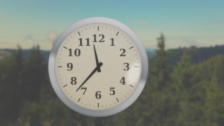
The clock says 11.37
